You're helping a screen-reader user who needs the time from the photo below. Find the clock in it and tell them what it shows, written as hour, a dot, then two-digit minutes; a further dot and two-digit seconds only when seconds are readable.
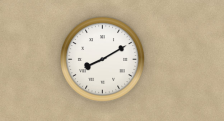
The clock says 8.10
